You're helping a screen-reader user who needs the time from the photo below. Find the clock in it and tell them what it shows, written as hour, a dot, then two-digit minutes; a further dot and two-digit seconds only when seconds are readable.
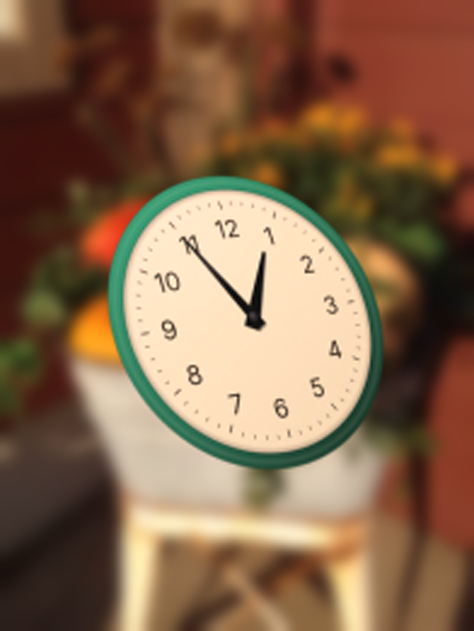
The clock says 12.55
